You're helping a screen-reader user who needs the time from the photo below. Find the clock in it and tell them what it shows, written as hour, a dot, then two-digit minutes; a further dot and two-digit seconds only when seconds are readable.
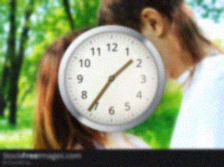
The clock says 1.36
